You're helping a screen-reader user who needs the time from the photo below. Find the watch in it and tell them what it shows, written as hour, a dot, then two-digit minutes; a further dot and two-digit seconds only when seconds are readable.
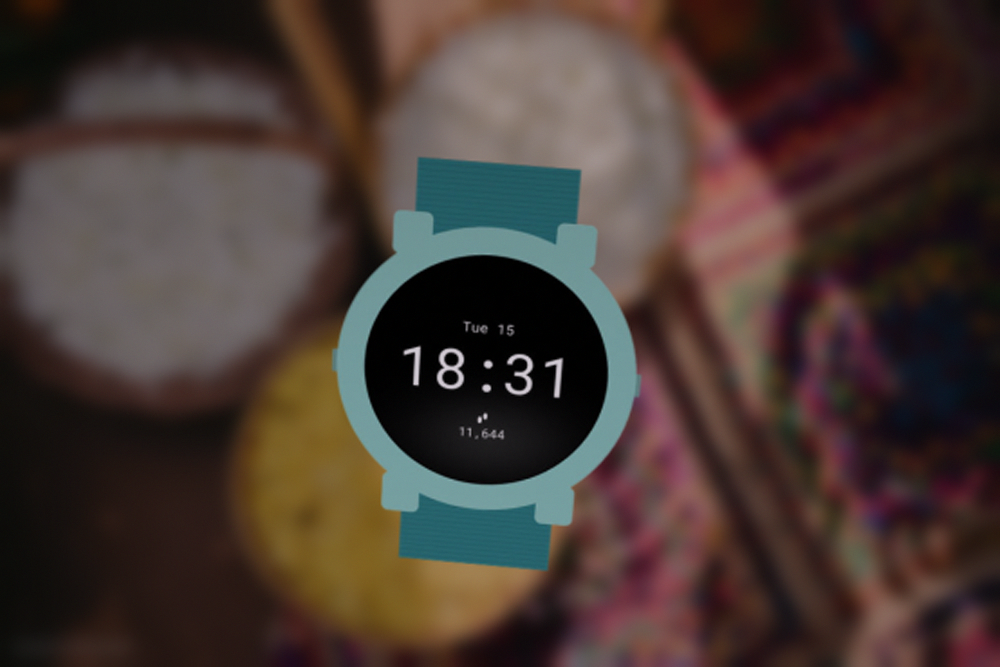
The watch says 18.31
